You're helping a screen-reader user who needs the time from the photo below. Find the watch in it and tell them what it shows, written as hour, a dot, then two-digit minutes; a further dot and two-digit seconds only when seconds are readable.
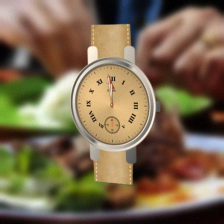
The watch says 11.59
